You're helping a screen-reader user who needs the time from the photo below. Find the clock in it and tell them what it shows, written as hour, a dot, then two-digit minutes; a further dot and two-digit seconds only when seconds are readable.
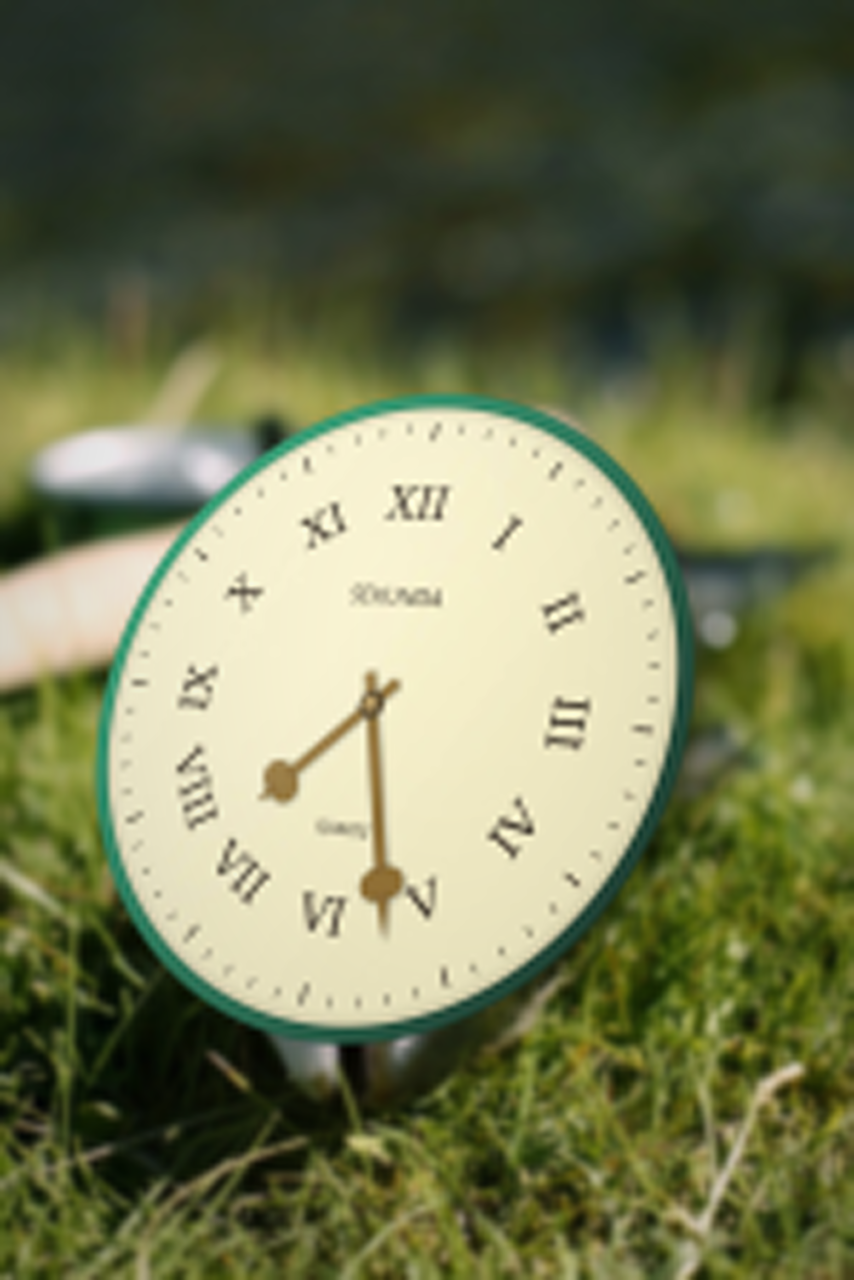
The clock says 7.27
